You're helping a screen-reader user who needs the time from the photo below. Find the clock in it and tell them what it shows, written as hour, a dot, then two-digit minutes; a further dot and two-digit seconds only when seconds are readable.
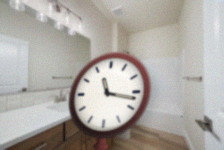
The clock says 11.17
